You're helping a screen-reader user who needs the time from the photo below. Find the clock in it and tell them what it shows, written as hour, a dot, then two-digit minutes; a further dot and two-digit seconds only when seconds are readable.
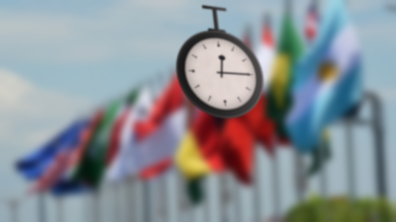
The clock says 12.15
